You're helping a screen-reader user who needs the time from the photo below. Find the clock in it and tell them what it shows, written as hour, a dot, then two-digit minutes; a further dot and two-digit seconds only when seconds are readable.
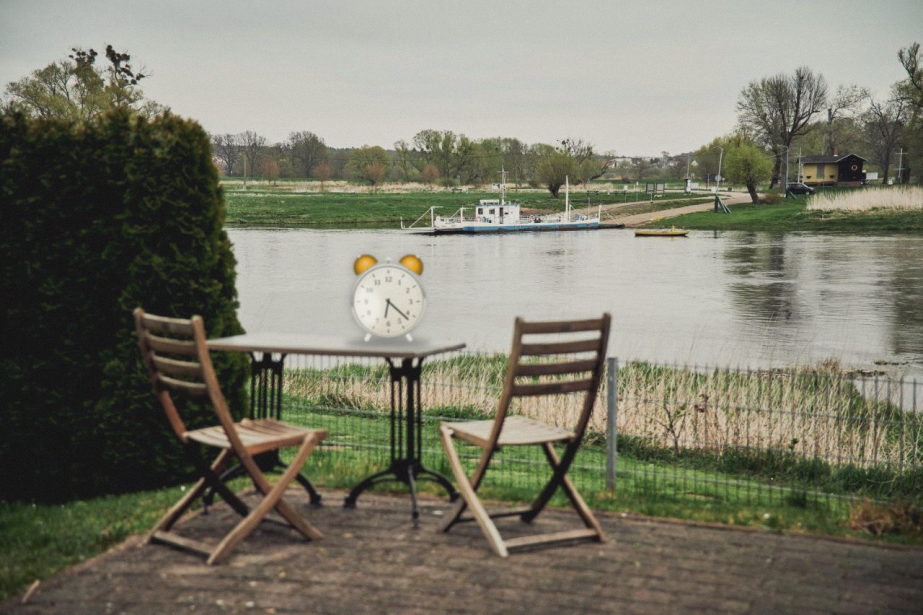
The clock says 6.22
